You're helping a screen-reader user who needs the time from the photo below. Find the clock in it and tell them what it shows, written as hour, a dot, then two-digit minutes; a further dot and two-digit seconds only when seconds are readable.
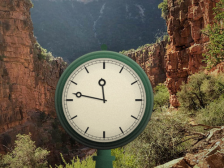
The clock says 11.47
